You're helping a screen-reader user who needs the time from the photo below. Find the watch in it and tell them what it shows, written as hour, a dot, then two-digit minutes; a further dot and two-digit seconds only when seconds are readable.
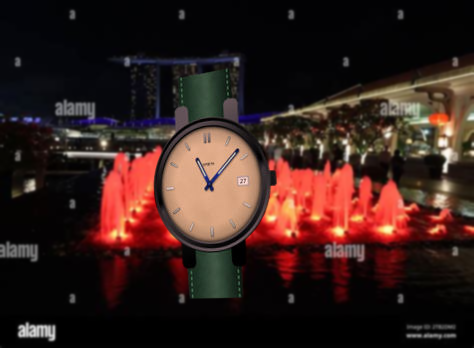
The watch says 11.08
